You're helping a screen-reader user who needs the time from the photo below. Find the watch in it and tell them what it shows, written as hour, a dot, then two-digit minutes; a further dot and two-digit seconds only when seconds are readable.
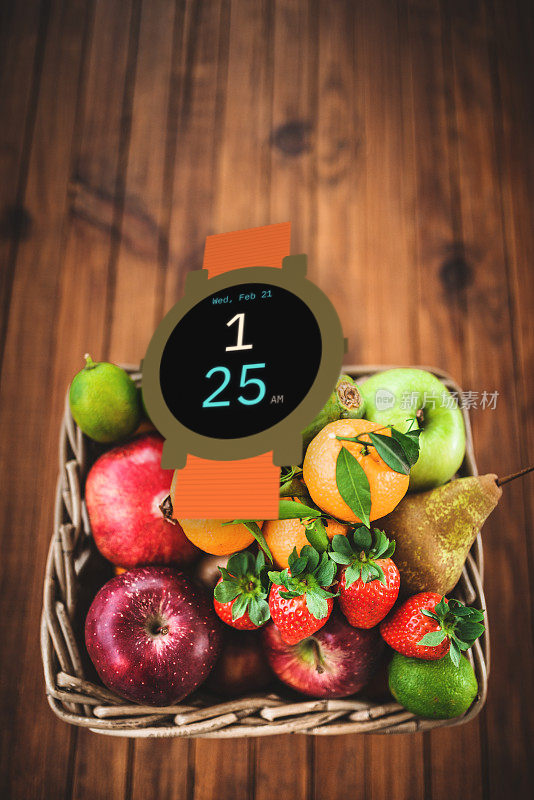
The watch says 1.25
